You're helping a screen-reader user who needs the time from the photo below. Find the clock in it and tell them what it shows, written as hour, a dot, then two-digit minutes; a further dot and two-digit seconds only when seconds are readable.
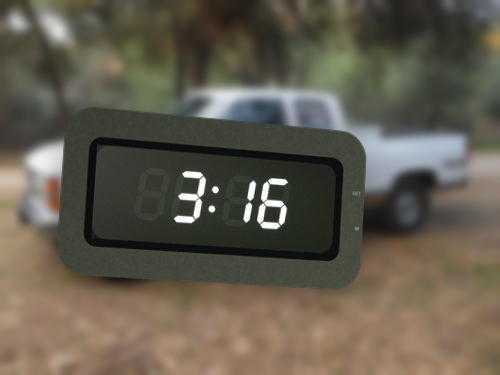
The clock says 3.16
